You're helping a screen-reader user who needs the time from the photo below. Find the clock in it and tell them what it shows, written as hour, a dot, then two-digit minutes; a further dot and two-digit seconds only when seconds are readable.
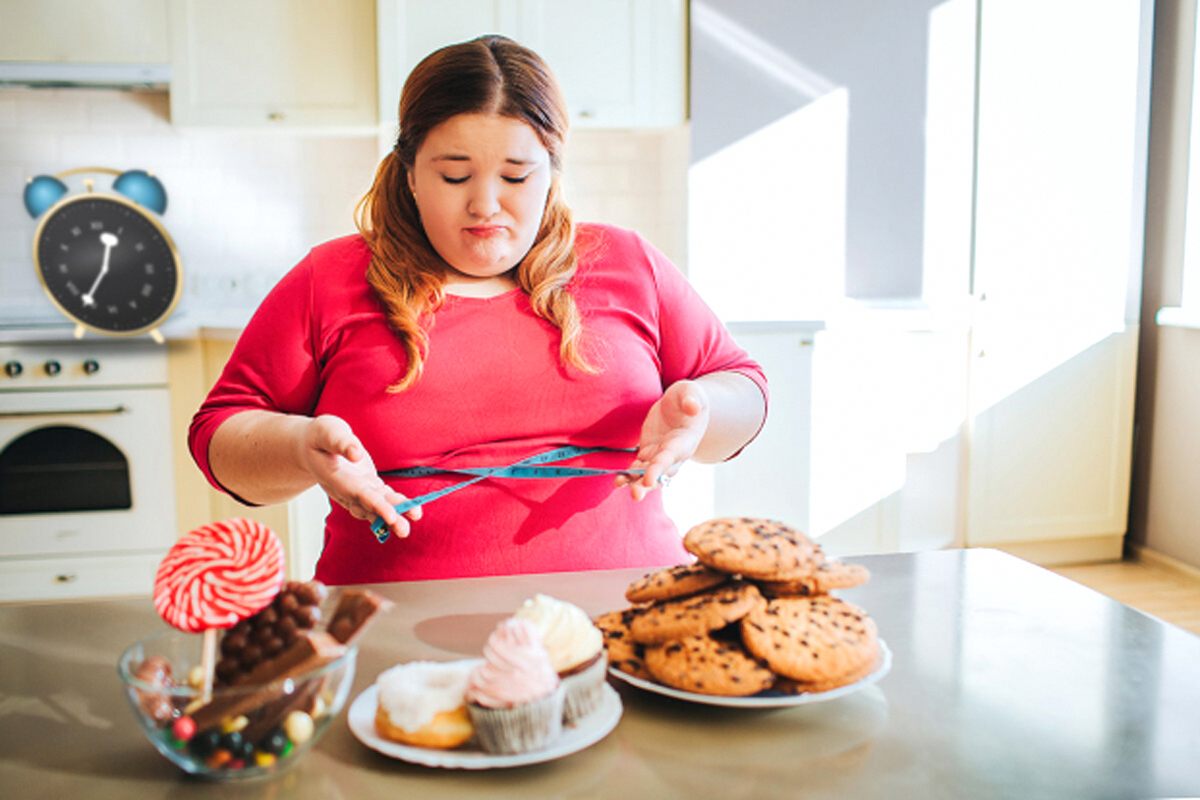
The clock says 12.36
